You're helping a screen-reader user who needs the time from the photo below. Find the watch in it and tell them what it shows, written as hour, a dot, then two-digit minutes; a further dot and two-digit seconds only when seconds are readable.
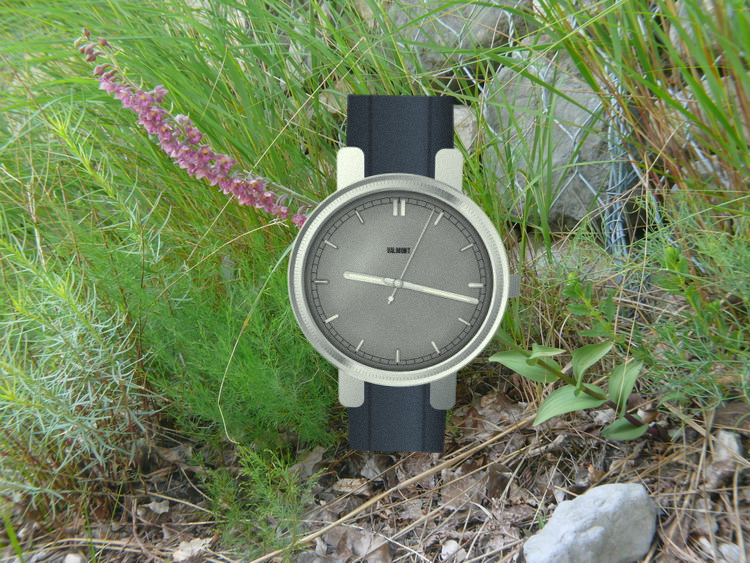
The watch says 9.17.04
